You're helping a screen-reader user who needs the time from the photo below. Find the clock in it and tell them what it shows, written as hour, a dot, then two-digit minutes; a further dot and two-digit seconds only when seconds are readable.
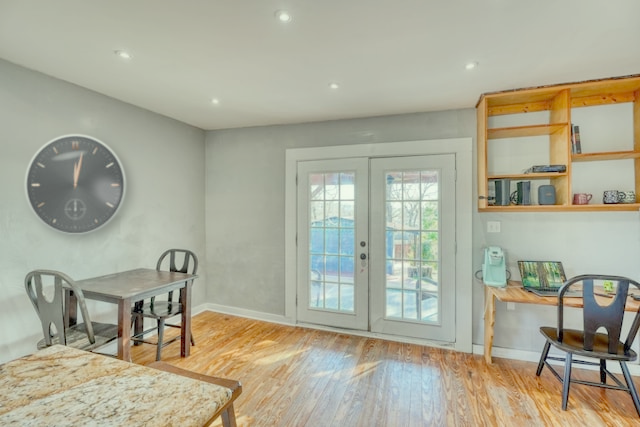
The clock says 12.02
